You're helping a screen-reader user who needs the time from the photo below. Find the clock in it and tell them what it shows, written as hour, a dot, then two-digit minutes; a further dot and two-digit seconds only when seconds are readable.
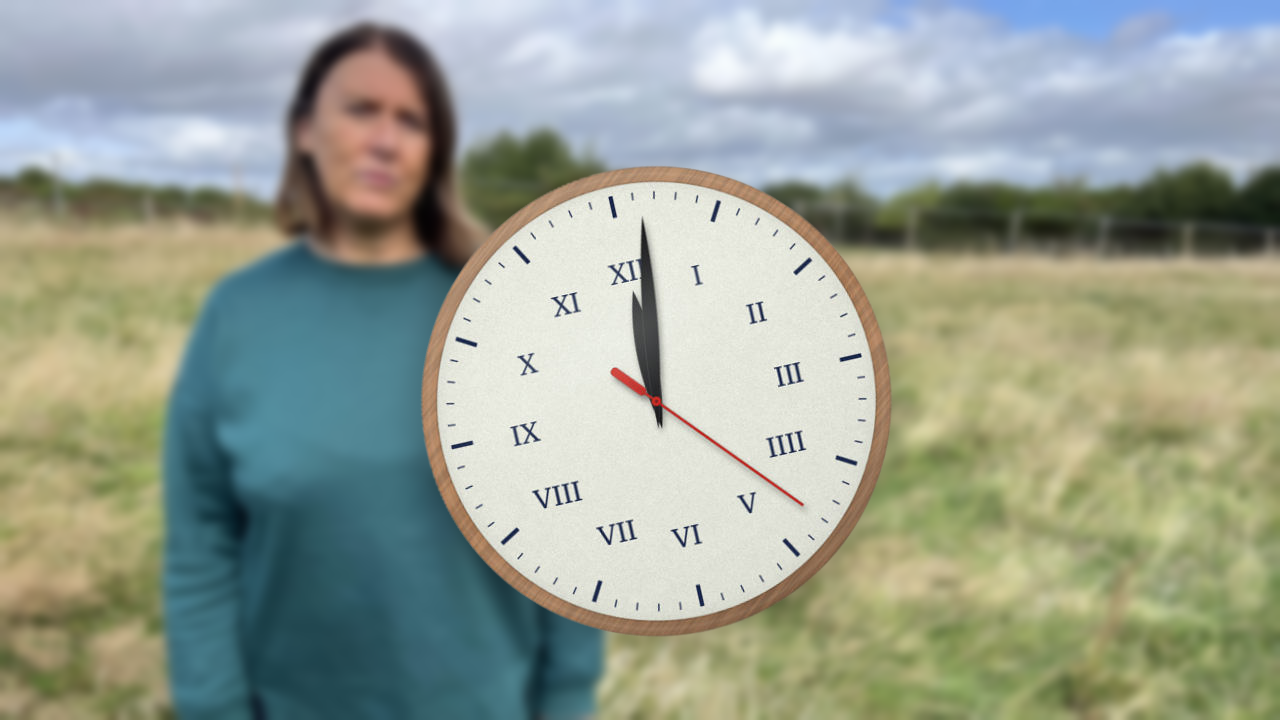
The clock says 12.01.23
